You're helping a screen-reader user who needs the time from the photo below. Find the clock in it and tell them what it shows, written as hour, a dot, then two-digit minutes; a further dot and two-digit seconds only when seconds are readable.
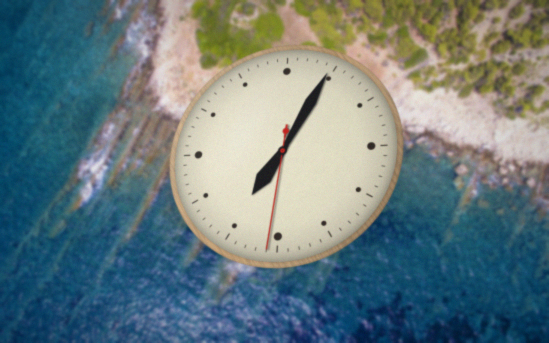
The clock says 7.04.31
